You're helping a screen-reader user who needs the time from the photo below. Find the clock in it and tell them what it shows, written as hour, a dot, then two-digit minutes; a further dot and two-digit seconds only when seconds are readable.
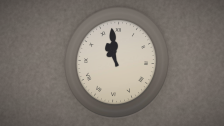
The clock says 10.58
